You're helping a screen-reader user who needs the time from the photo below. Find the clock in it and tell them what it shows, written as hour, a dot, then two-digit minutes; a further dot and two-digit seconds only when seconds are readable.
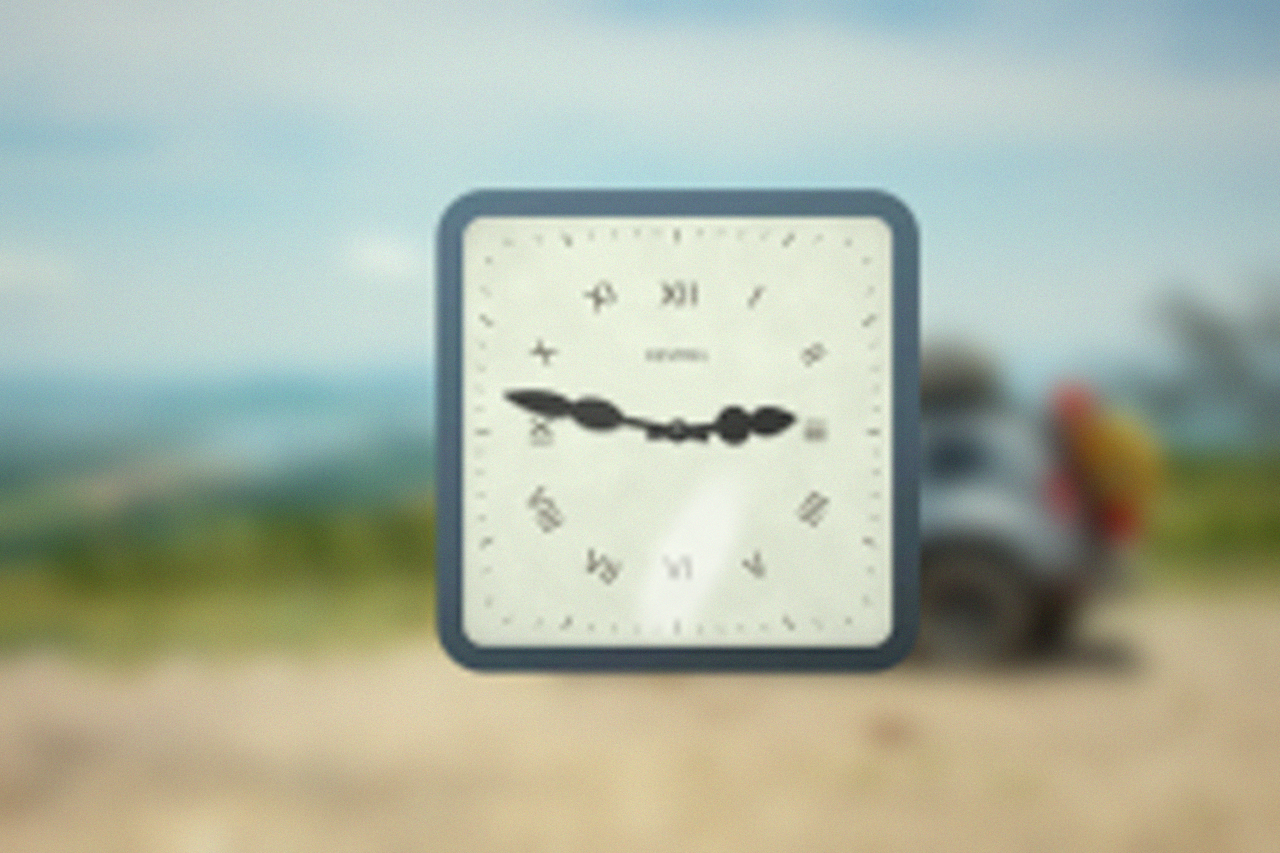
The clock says 2.47
